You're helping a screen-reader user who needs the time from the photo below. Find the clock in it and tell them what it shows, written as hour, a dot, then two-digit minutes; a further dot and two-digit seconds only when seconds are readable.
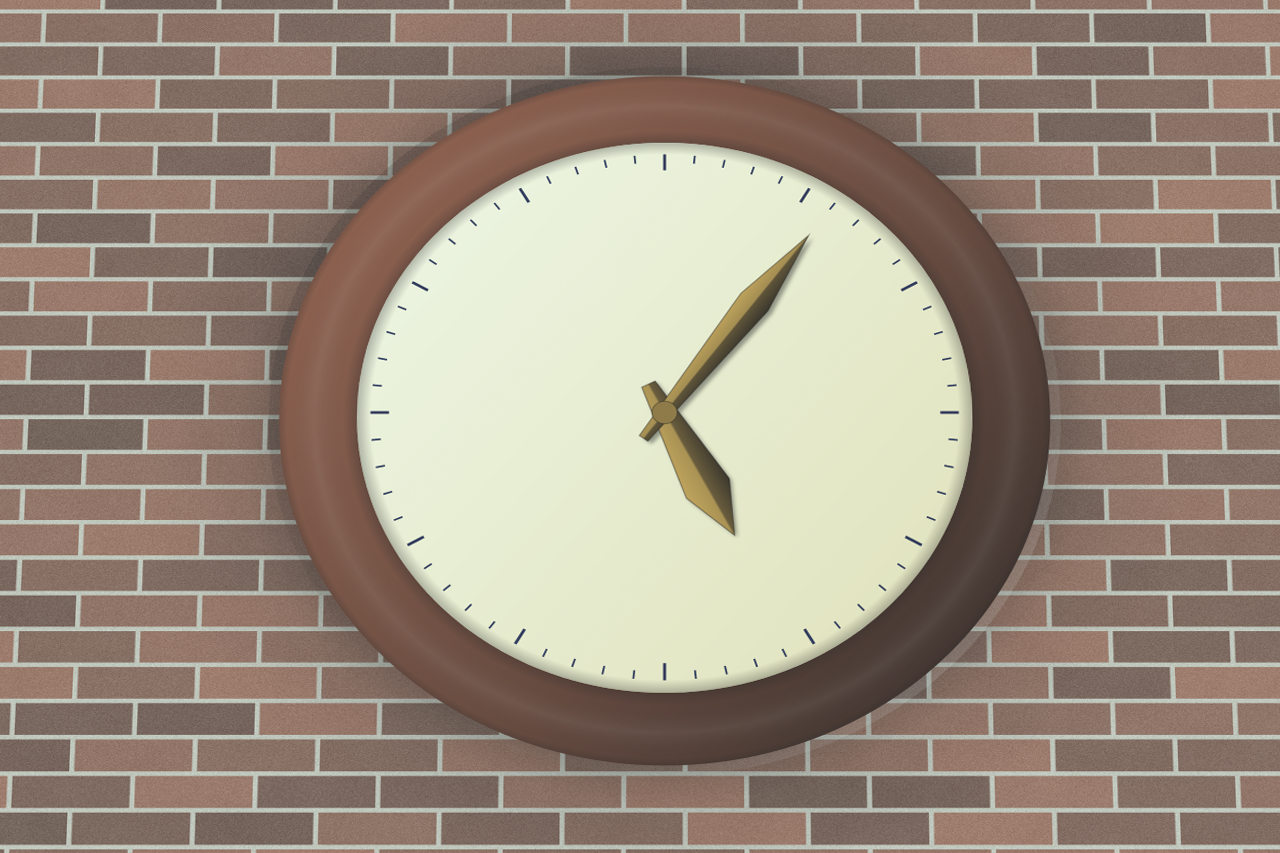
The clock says 5.06
